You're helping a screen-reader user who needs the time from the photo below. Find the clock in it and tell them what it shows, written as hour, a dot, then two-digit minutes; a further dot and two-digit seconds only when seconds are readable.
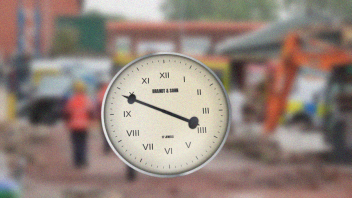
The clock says 3.49
